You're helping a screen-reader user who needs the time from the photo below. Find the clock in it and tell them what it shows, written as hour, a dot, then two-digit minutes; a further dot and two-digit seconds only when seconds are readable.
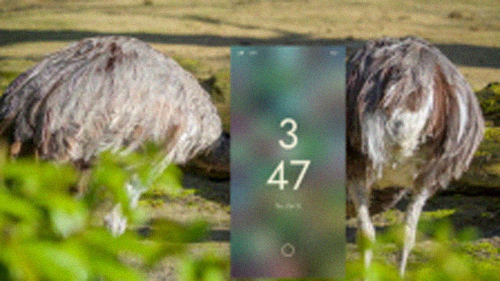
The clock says 3.47
